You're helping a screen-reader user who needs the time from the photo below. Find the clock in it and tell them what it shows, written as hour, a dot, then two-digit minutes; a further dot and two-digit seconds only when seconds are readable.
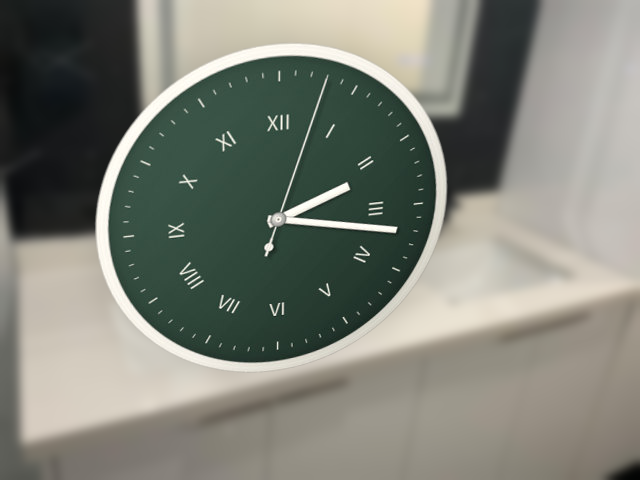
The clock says 2.17.03
